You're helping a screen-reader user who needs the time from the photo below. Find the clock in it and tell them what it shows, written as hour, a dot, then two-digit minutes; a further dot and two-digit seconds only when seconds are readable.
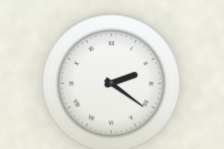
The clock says 2.21
